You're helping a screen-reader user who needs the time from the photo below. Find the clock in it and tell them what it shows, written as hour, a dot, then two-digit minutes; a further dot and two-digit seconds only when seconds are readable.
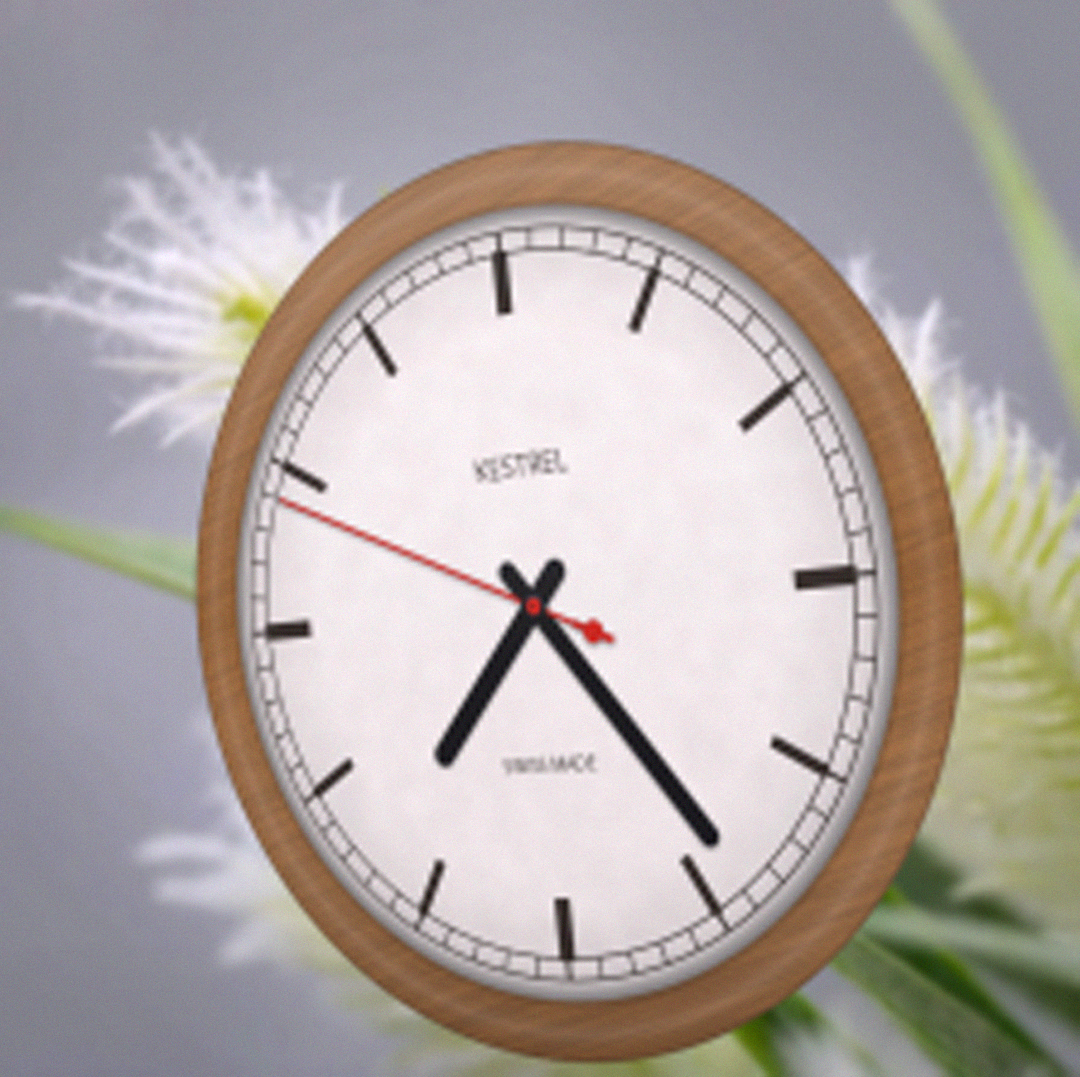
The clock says 7.23.49
